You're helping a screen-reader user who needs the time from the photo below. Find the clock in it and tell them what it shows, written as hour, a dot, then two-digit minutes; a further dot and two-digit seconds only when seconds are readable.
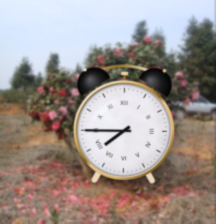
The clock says 7.45
